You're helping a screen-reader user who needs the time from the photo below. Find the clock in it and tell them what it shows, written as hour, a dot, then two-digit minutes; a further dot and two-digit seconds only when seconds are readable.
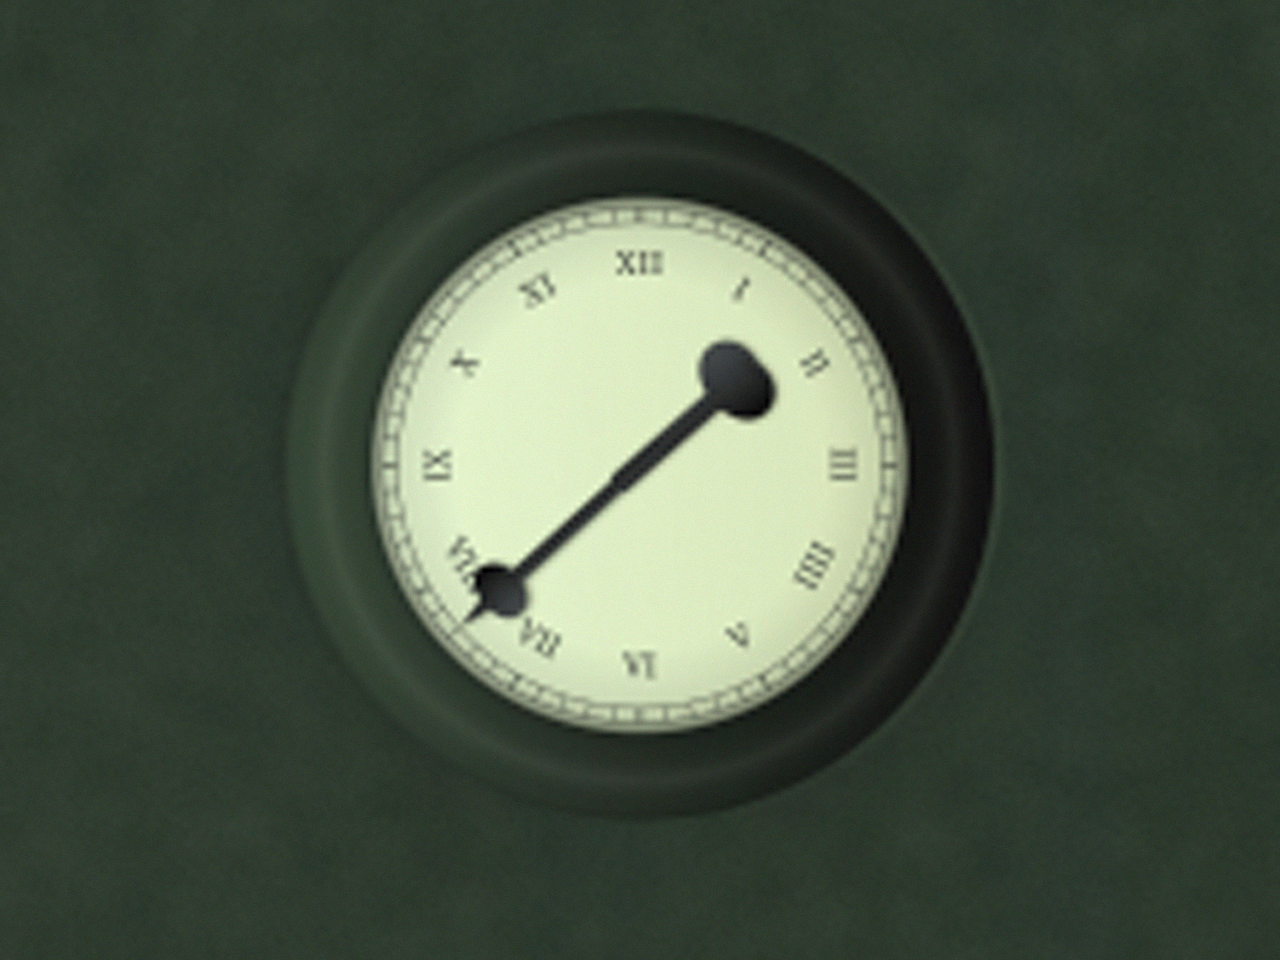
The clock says 1.38
